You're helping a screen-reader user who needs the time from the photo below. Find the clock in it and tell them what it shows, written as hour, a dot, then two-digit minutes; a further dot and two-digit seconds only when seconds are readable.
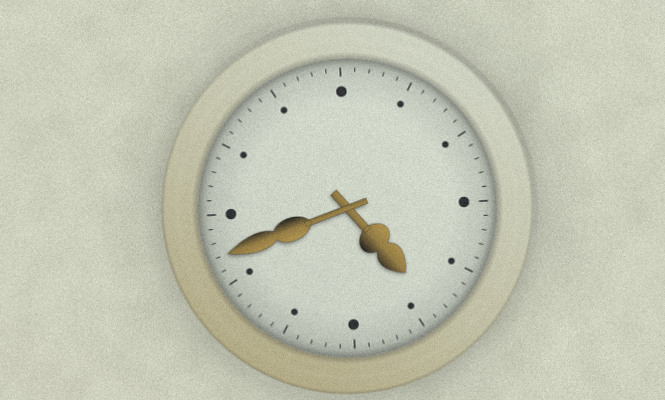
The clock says 4.42
